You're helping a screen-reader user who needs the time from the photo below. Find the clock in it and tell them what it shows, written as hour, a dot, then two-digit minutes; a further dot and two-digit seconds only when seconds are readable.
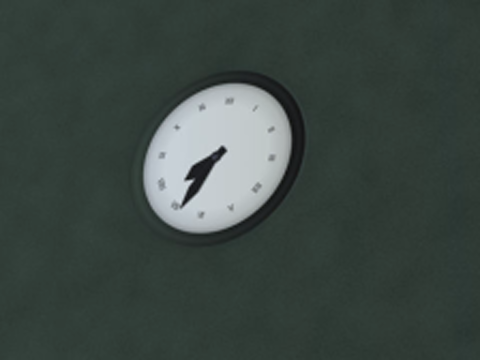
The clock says 7.34
